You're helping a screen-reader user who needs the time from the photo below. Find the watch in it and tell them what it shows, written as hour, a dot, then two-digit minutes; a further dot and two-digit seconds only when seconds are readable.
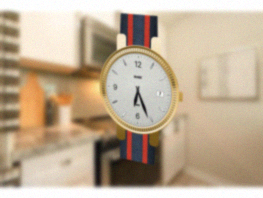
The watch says 6.26
